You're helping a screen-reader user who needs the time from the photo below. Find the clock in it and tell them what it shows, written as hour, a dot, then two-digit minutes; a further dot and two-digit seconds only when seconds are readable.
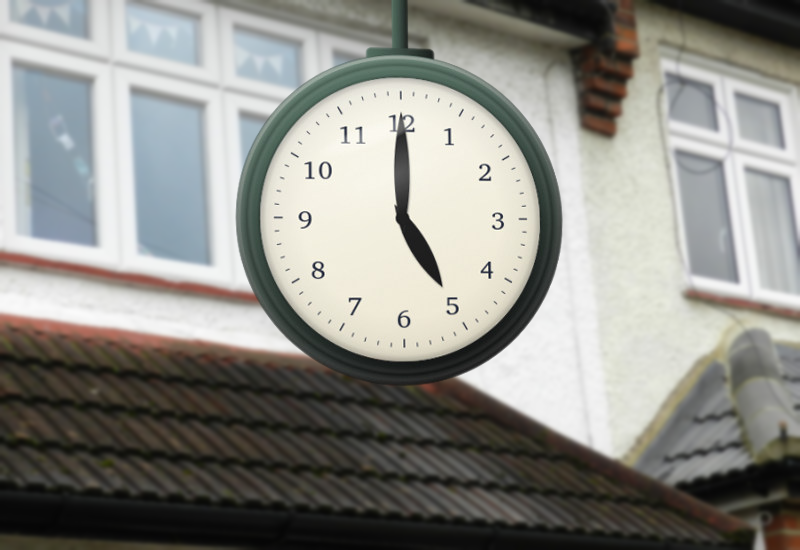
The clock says 5.00
